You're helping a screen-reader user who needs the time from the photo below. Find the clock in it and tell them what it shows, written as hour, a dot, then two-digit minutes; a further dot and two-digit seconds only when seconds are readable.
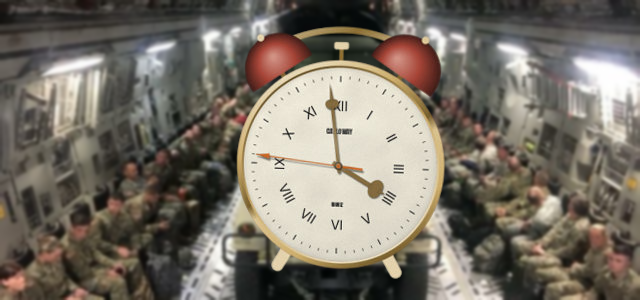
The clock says 3.58.46
